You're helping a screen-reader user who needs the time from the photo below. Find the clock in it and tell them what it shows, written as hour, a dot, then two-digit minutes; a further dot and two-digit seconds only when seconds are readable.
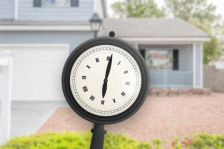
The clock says 6.01
